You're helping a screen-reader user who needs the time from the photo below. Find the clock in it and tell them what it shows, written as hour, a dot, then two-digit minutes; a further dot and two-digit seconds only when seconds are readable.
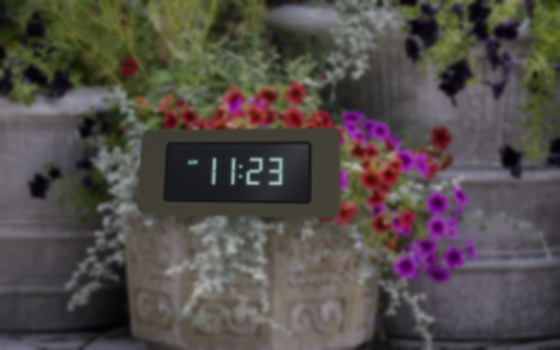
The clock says 11.23
